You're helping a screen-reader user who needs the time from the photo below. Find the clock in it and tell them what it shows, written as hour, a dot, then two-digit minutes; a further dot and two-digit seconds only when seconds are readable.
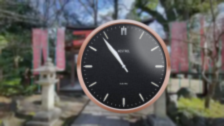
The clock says 10.54
